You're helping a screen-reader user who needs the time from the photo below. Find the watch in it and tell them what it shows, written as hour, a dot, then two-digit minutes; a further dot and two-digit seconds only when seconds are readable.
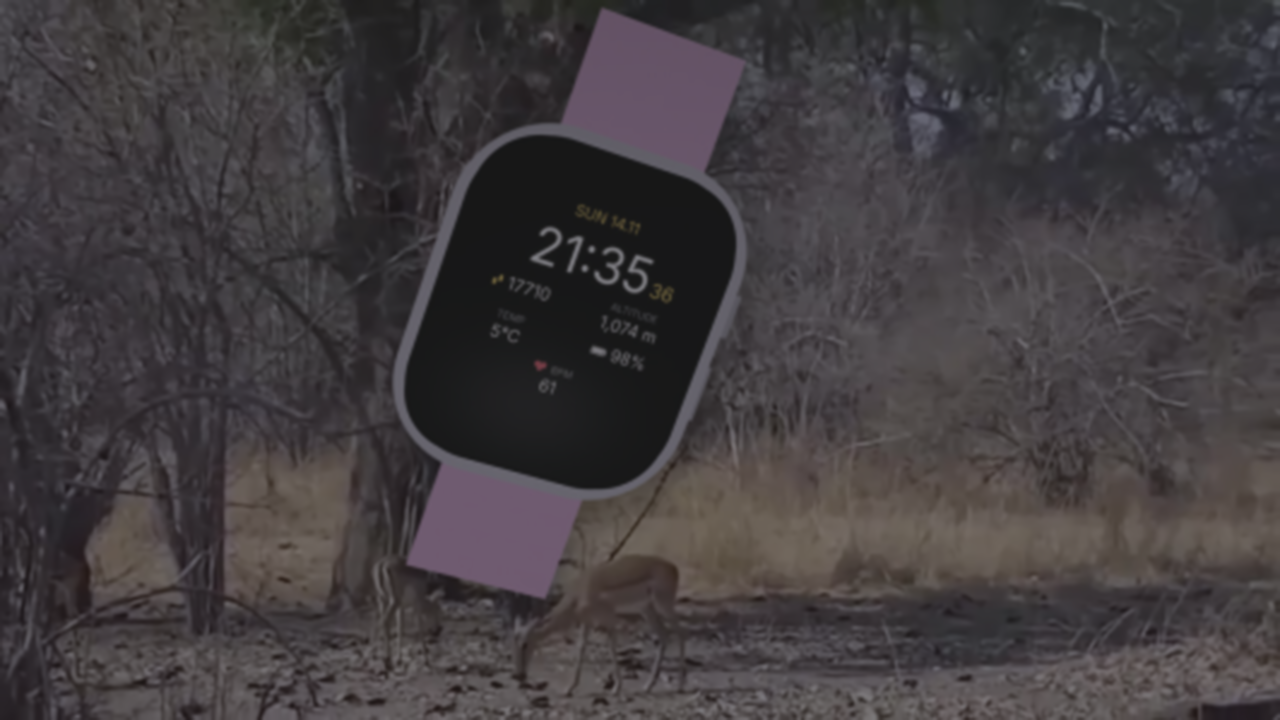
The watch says 21.35
